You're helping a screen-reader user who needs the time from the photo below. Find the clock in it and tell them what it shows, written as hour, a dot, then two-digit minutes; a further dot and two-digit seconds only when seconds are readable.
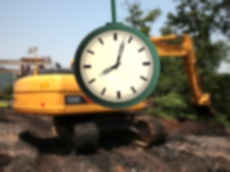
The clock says 8.03
